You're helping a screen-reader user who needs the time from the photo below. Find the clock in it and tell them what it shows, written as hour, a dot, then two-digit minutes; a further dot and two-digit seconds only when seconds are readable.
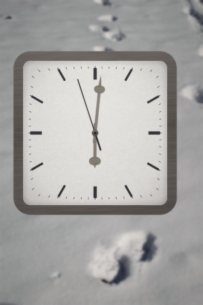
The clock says 6.00.57
